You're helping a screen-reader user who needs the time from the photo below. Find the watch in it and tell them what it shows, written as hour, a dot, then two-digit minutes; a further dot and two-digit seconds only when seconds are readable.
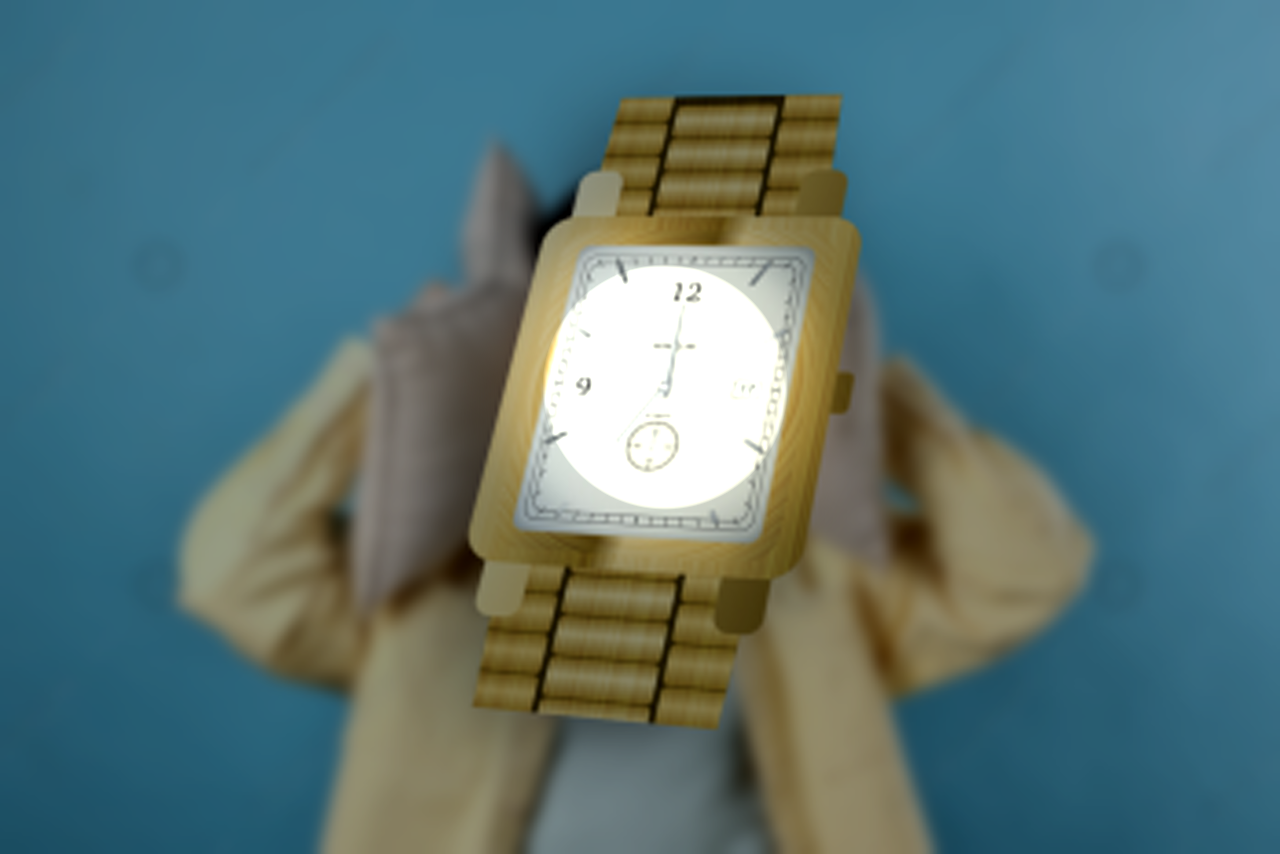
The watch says 7.00
